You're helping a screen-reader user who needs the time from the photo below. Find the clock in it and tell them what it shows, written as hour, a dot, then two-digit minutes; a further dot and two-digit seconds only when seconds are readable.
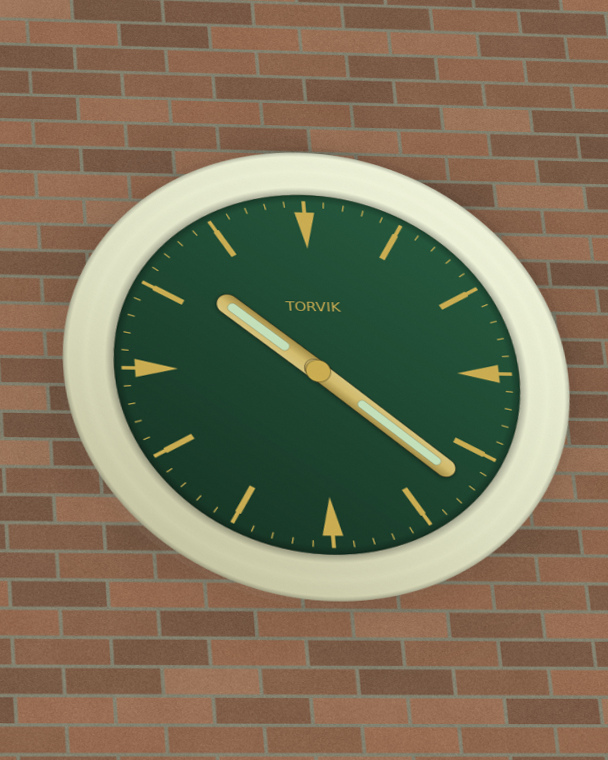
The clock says 10.22
